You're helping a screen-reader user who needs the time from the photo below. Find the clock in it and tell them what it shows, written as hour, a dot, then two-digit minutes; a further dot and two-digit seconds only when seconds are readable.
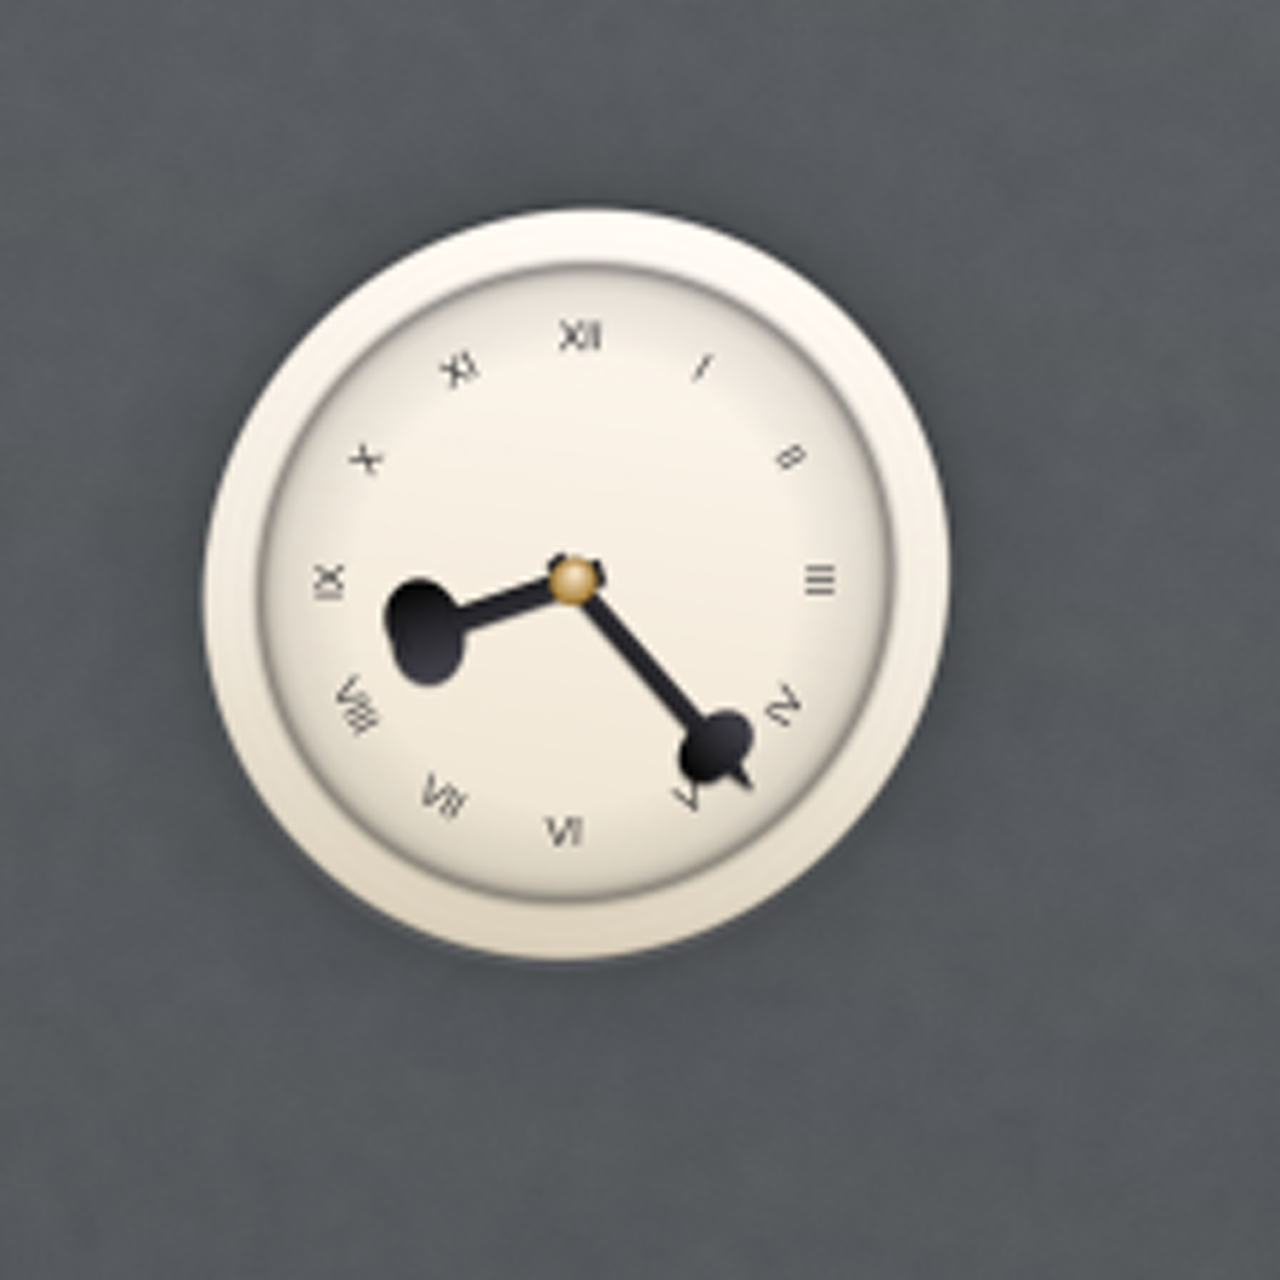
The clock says 8.23
